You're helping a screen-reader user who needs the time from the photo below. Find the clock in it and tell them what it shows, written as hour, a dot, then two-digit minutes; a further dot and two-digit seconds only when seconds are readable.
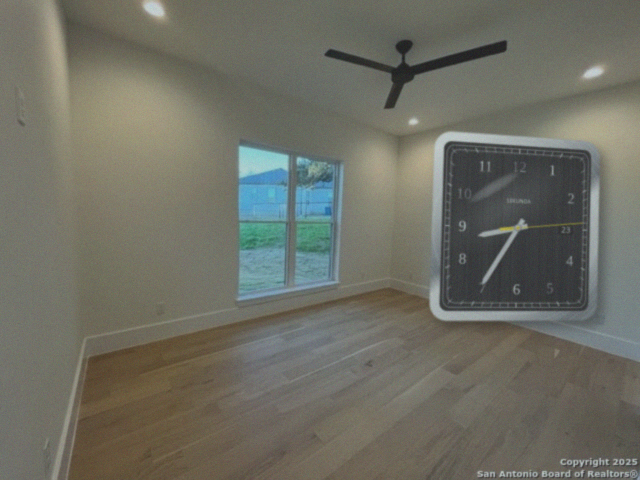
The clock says 8.35.14
